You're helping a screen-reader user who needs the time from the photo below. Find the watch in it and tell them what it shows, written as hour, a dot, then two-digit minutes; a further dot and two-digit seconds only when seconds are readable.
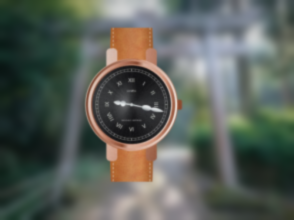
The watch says 9.17
